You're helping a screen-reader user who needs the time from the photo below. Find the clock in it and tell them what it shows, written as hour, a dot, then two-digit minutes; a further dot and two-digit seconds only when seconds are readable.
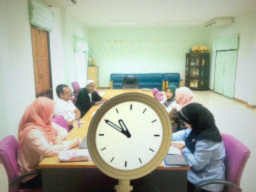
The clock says 10.50
